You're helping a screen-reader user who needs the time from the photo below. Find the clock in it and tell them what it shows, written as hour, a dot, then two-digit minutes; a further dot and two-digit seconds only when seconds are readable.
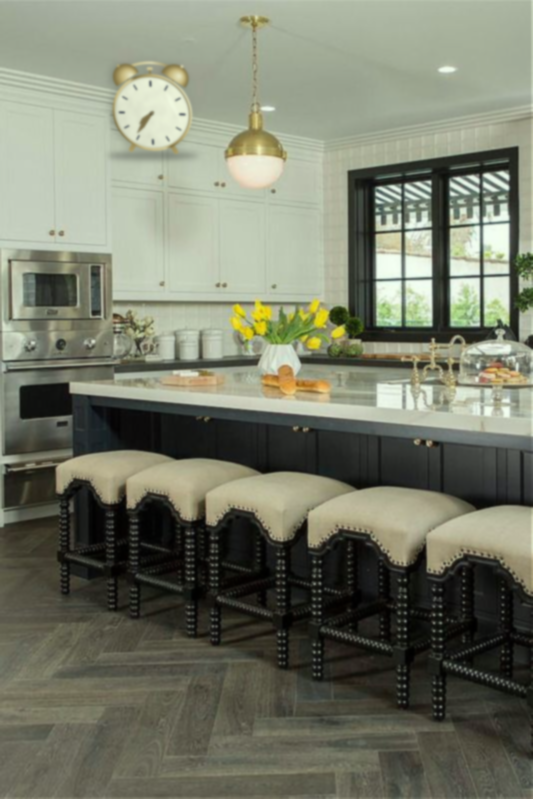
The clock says 7.36
